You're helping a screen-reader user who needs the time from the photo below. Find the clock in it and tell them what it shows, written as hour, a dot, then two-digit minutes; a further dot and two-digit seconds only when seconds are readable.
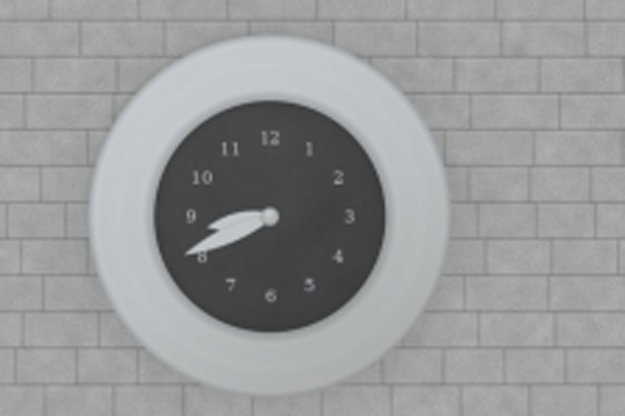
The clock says 8.41
